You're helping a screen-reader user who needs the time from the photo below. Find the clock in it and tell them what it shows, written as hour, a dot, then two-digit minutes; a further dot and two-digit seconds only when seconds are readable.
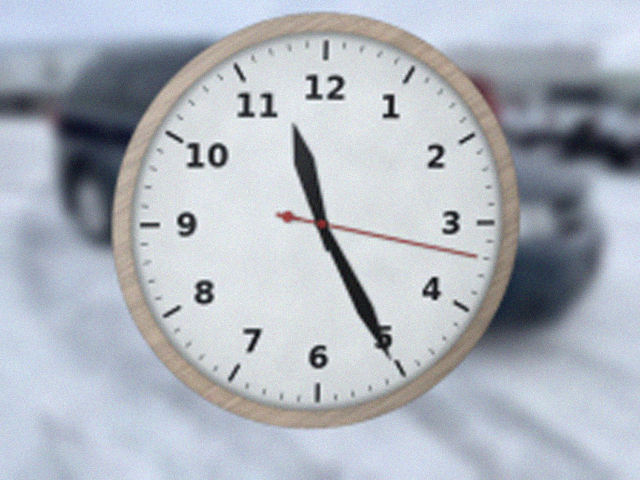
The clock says 11.25.17
